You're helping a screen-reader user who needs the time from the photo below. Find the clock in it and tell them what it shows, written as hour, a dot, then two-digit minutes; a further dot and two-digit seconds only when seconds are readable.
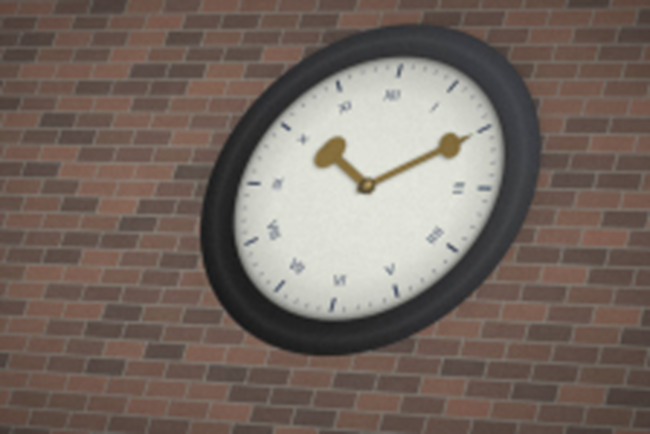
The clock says 10.10
